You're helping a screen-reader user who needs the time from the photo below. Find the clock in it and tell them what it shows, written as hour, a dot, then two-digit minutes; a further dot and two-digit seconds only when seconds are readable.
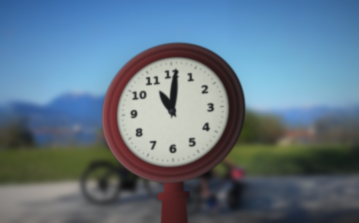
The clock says 11.01
